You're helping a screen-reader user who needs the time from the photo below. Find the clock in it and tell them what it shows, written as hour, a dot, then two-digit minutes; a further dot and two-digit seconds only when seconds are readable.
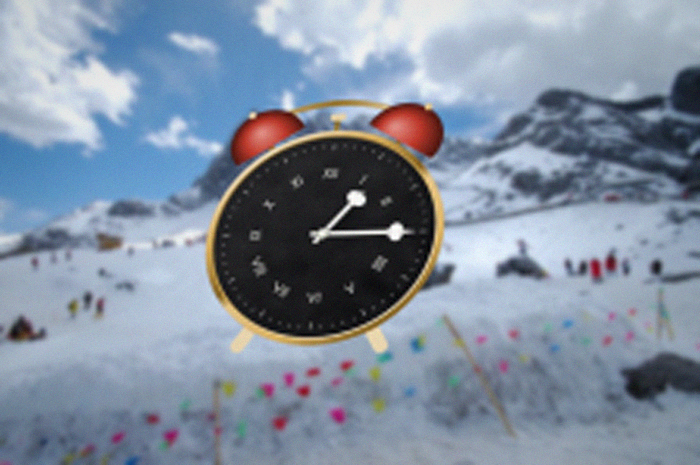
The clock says 1.15
